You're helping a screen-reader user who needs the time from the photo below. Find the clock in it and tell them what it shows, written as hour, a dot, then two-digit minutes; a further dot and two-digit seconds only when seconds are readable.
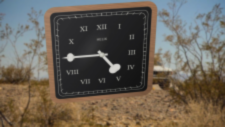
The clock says 4.45
